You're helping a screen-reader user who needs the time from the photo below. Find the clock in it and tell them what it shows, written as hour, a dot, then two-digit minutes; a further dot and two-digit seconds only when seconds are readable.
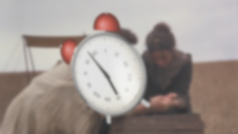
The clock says 5.58
